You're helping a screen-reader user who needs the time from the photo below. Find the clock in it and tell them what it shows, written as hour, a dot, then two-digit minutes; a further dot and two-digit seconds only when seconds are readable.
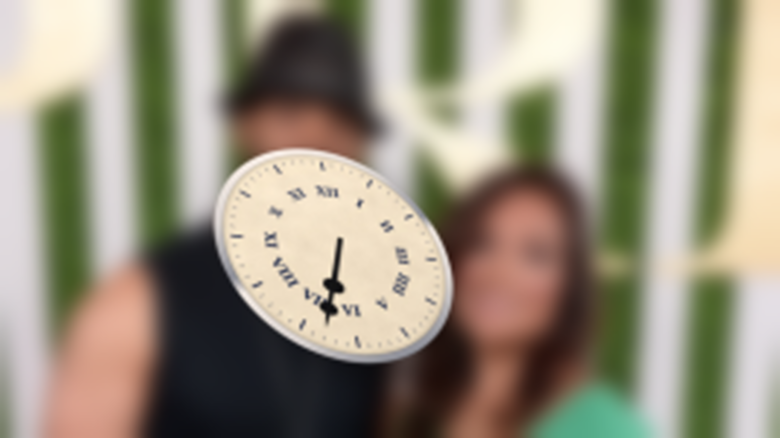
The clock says 6.33
